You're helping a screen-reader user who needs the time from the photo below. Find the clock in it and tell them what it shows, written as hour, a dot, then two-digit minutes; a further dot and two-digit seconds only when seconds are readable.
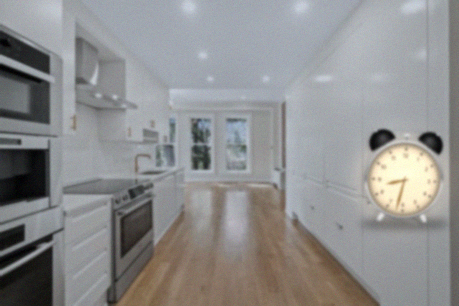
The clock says 8.32
